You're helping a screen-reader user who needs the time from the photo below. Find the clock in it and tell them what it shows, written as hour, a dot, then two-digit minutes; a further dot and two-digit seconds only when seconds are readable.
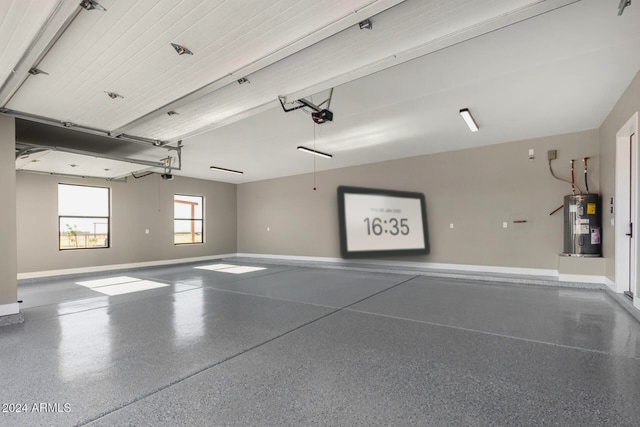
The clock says 16.35
